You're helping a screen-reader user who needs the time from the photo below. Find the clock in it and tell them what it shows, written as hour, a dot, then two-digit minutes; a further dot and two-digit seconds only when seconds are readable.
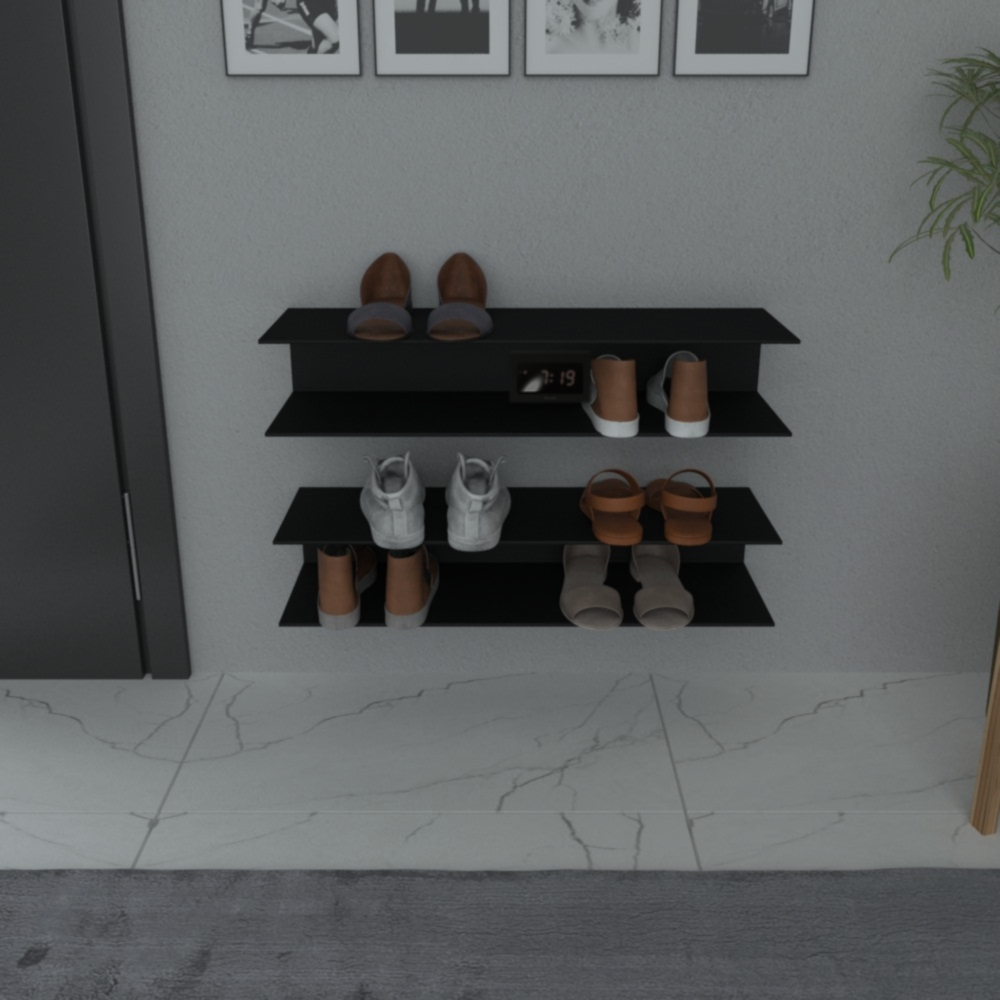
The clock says 7.19
